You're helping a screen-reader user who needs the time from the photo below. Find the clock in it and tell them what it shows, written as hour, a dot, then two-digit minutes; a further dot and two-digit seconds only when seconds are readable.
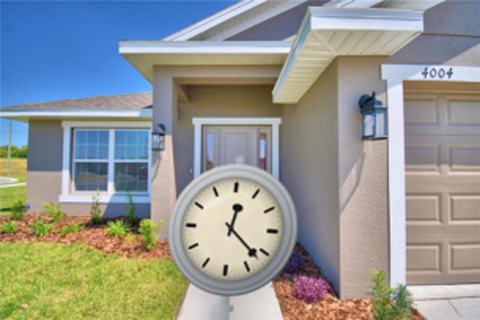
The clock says 12.22
